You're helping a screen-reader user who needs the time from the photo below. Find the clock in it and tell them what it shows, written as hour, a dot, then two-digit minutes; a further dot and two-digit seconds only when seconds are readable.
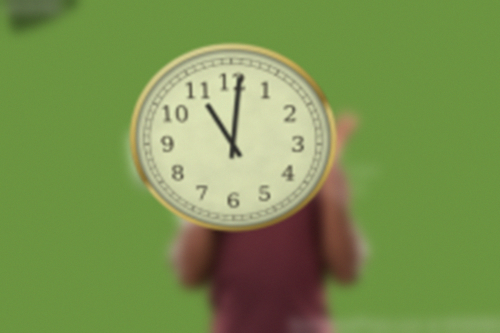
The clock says 11.01
